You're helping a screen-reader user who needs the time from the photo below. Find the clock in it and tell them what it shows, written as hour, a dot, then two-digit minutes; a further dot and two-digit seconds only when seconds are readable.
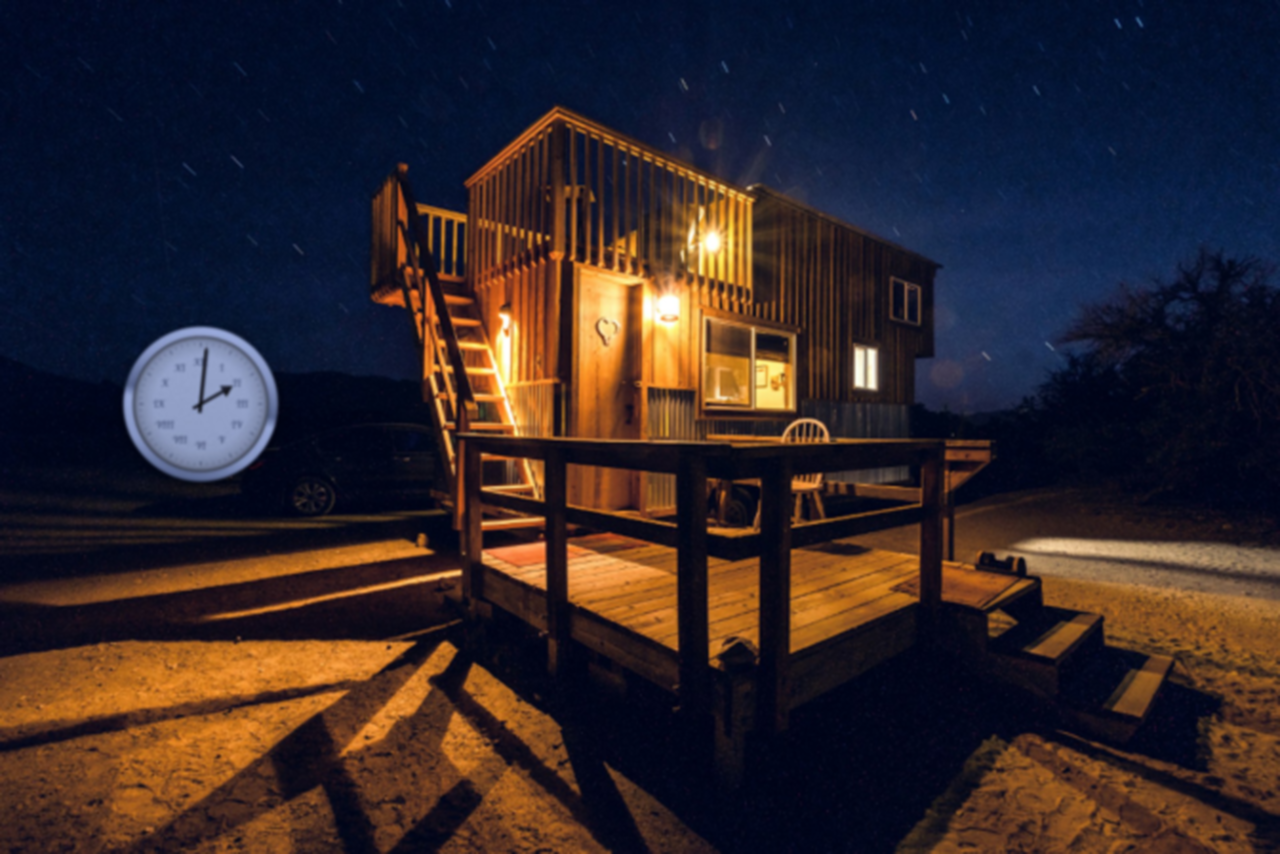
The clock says 2.01
